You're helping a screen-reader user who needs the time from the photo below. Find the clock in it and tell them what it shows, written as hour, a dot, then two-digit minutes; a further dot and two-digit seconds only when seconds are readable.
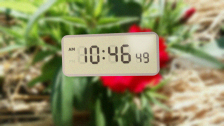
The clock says 10.46.49
